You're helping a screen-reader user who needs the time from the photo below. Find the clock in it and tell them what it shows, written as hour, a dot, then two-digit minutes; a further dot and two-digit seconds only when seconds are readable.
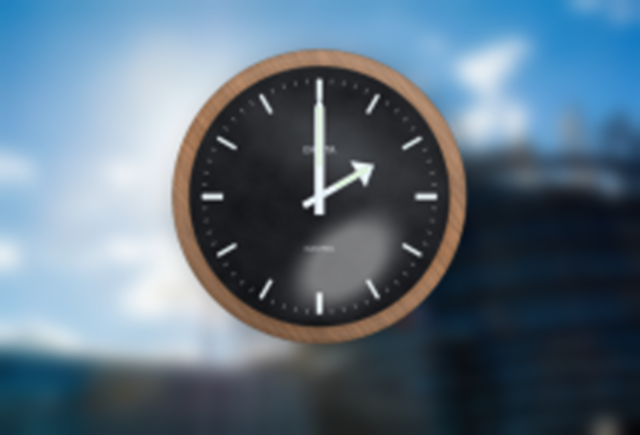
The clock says 2.00
